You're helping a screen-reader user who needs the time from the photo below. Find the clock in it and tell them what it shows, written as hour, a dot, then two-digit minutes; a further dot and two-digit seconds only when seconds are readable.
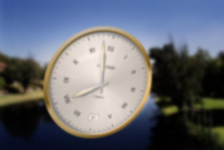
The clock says 7.58
